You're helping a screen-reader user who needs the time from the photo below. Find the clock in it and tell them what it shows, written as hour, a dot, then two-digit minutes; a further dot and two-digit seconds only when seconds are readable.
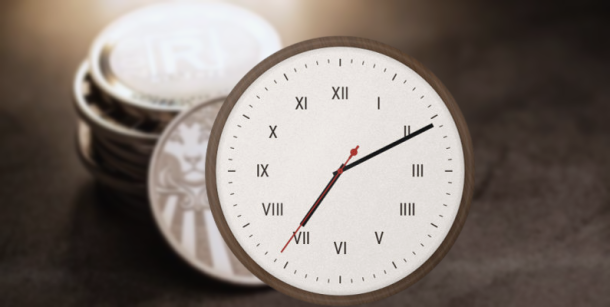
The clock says 7.10.36
